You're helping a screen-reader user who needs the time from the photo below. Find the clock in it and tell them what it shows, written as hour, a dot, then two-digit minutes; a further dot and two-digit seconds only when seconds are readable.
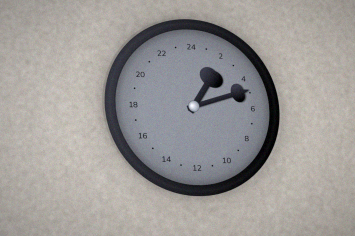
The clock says 2.12
